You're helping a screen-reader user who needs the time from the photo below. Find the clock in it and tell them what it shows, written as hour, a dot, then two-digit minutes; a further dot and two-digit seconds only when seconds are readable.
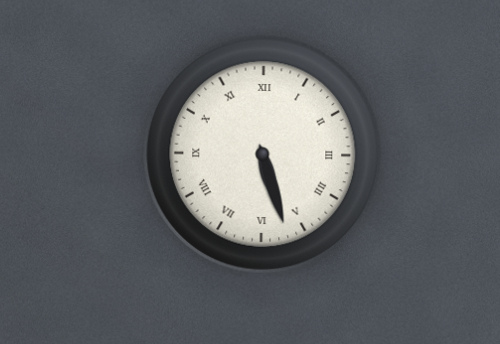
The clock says 5.27
